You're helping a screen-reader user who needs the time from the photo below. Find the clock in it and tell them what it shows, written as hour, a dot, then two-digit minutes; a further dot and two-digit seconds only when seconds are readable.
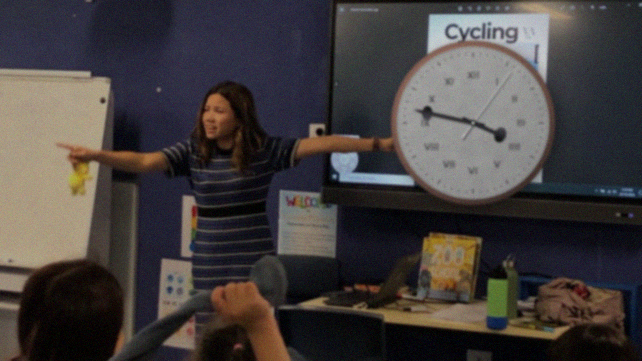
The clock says 3.47.06
